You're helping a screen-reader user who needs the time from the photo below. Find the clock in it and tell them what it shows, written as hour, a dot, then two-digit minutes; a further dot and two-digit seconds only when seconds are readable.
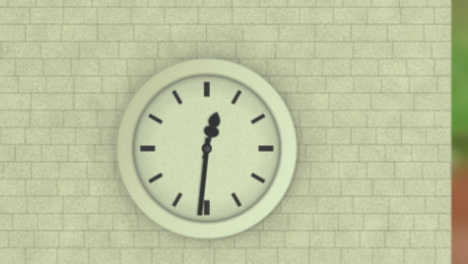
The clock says 12.31
